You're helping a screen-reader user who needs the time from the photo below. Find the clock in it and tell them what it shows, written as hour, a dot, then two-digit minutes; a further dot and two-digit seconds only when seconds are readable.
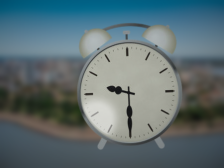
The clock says 9.30
